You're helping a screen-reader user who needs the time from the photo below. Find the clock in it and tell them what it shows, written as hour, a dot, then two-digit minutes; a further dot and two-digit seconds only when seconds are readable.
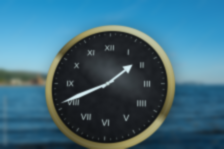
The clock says 1.41
